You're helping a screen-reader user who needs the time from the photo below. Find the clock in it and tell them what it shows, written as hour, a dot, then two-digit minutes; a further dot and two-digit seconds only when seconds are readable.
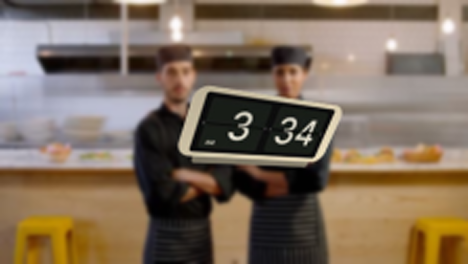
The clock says 3.34
